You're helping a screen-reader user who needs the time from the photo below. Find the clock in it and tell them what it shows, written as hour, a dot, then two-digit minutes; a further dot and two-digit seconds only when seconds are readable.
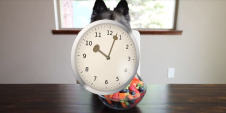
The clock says 10.03
